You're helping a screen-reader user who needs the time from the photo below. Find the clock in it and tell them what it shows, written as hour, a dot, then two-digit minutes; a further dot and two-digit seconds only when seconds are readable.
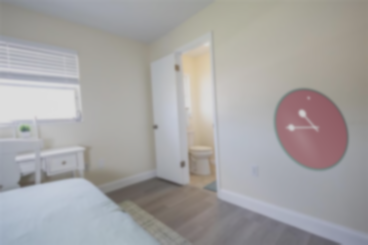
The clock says 10.45
